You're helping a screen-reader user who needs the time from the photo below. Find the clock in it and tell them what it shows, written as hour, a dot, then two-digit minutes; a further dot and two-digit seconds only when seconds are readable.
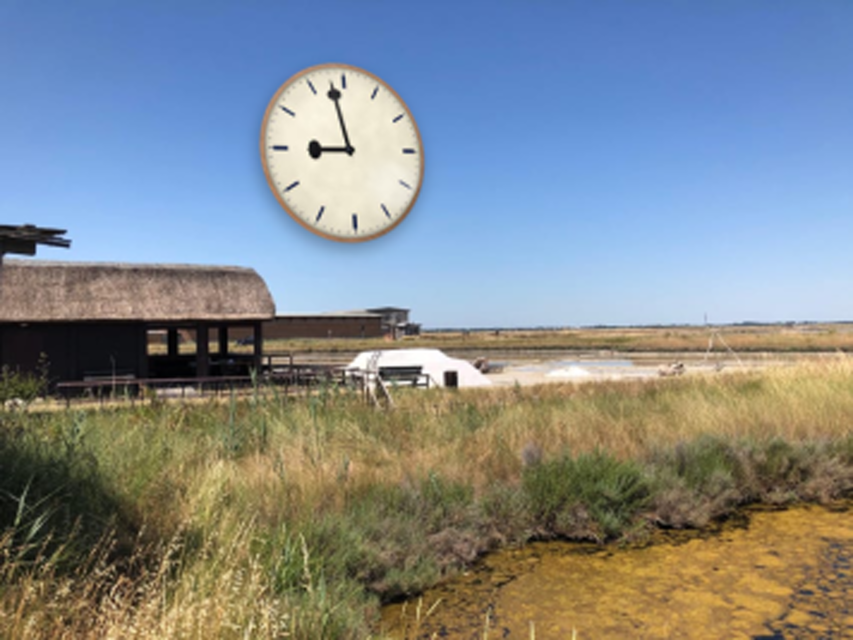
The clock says 8.58
